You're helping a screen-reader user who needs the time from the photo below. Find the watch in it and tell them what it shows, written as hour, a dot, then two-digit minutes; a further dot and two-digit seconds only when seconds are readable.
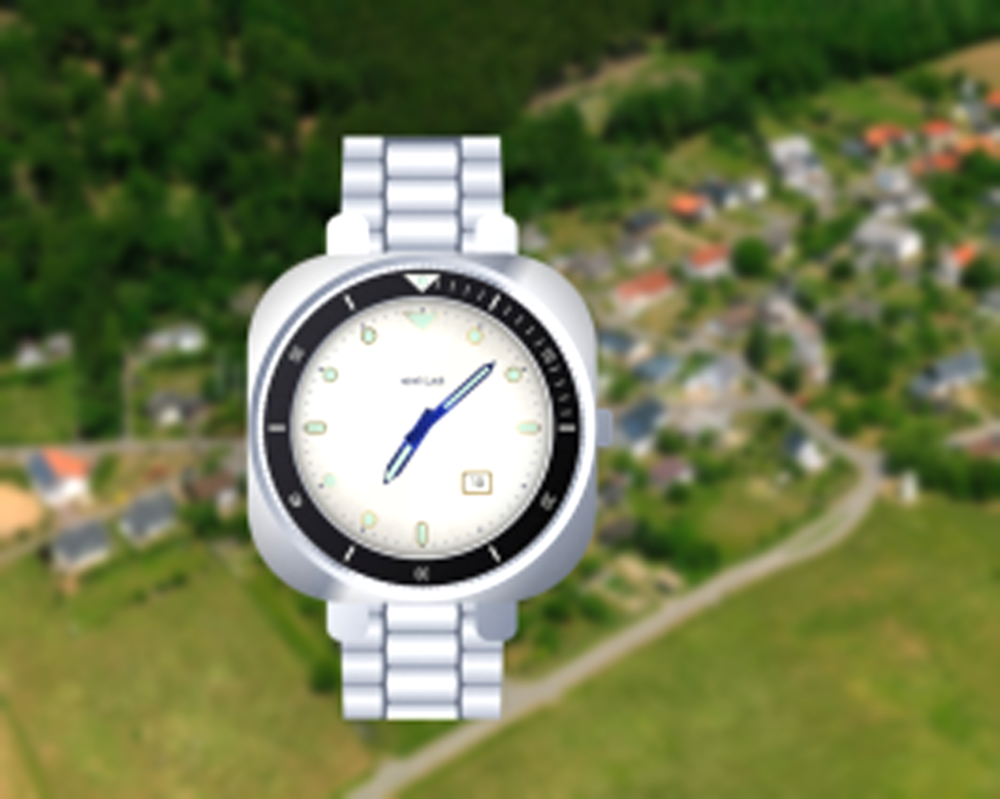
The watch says 7.08
